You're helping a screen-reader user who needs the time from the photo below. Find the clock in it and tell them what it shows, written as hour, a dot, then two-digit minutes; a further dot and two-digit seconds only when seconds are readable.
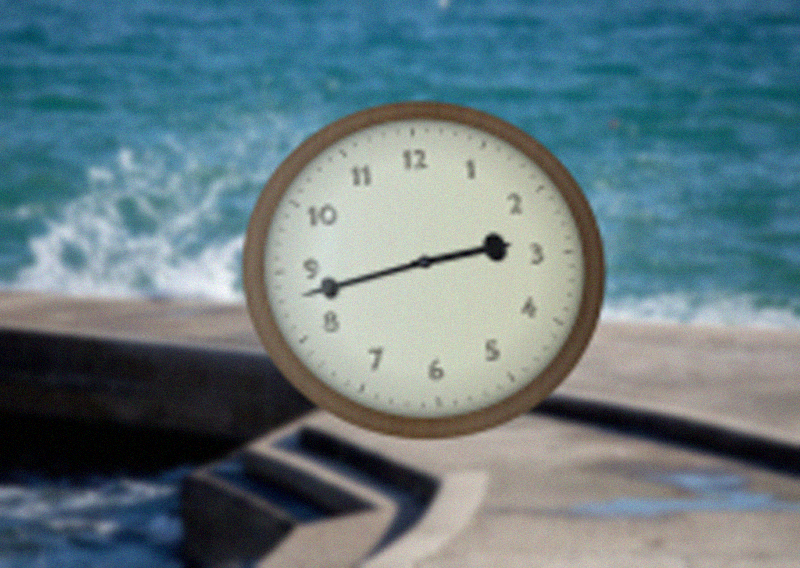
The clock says 2.43
